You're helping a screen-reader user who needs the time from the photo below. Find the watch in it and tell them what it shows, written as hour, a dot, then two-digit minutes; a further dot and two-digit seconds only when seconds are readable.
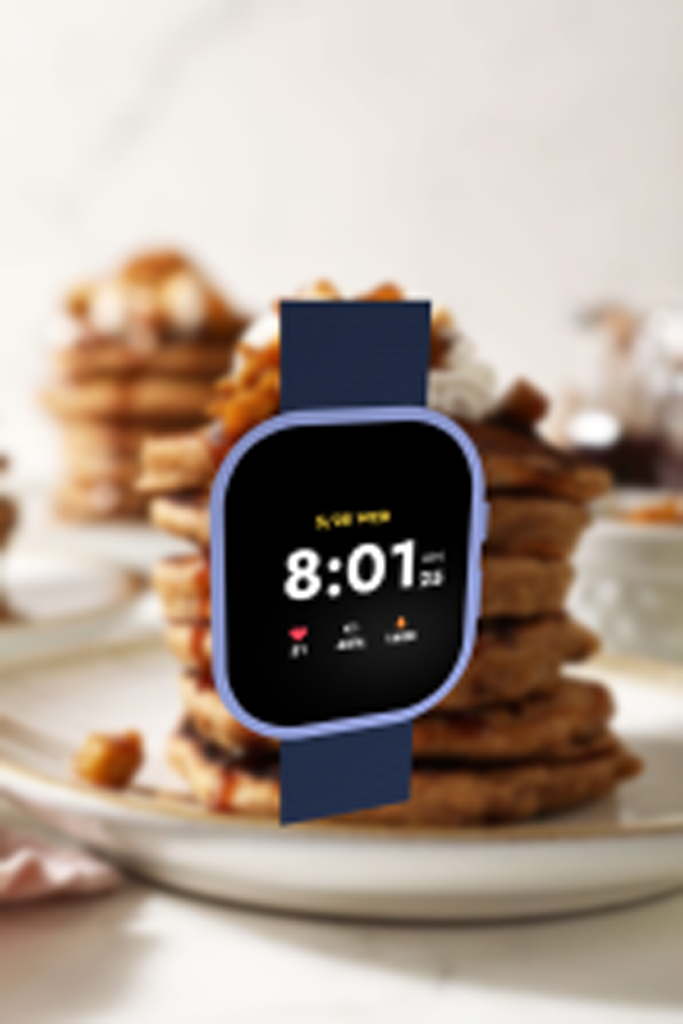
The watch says 8.01
